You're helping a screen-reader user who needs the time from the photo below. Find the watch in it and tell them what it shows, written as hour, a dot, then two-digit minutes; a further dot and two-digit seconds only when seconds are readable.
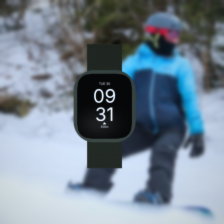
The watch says 9.31
